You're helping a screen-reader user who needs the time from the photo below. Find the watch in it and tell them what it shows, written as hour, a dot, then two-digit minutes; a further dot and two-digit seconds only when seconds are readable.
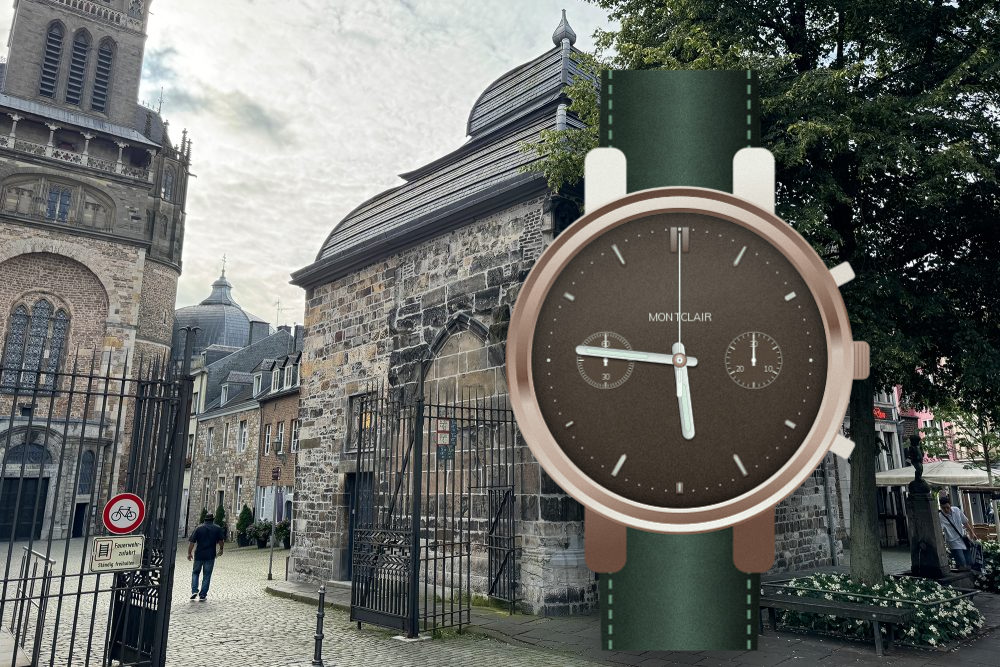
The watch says 5.46
